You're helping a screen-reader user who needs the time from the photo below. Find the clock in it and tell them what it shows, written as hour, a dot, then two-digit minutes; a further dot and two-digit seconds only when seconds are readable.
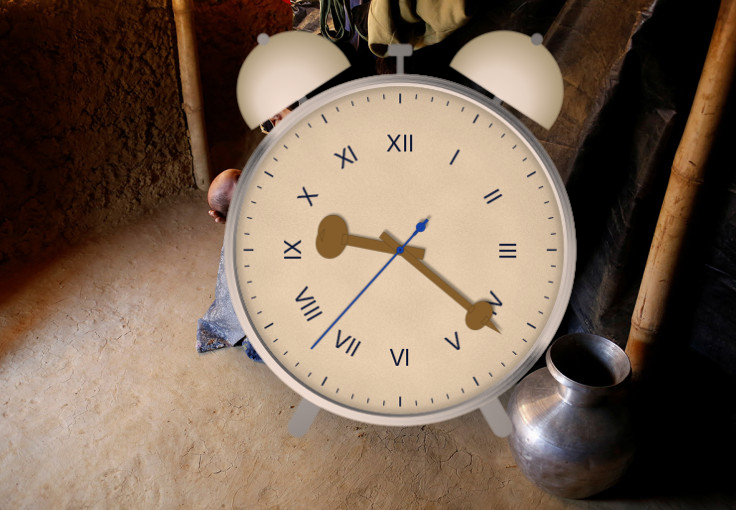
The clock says 9.21.37
